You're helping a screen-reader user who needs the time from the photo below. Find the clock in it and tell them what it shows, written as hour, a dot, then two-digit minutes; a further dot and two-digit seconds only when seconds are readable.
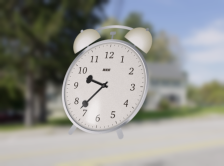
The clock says 9.37
